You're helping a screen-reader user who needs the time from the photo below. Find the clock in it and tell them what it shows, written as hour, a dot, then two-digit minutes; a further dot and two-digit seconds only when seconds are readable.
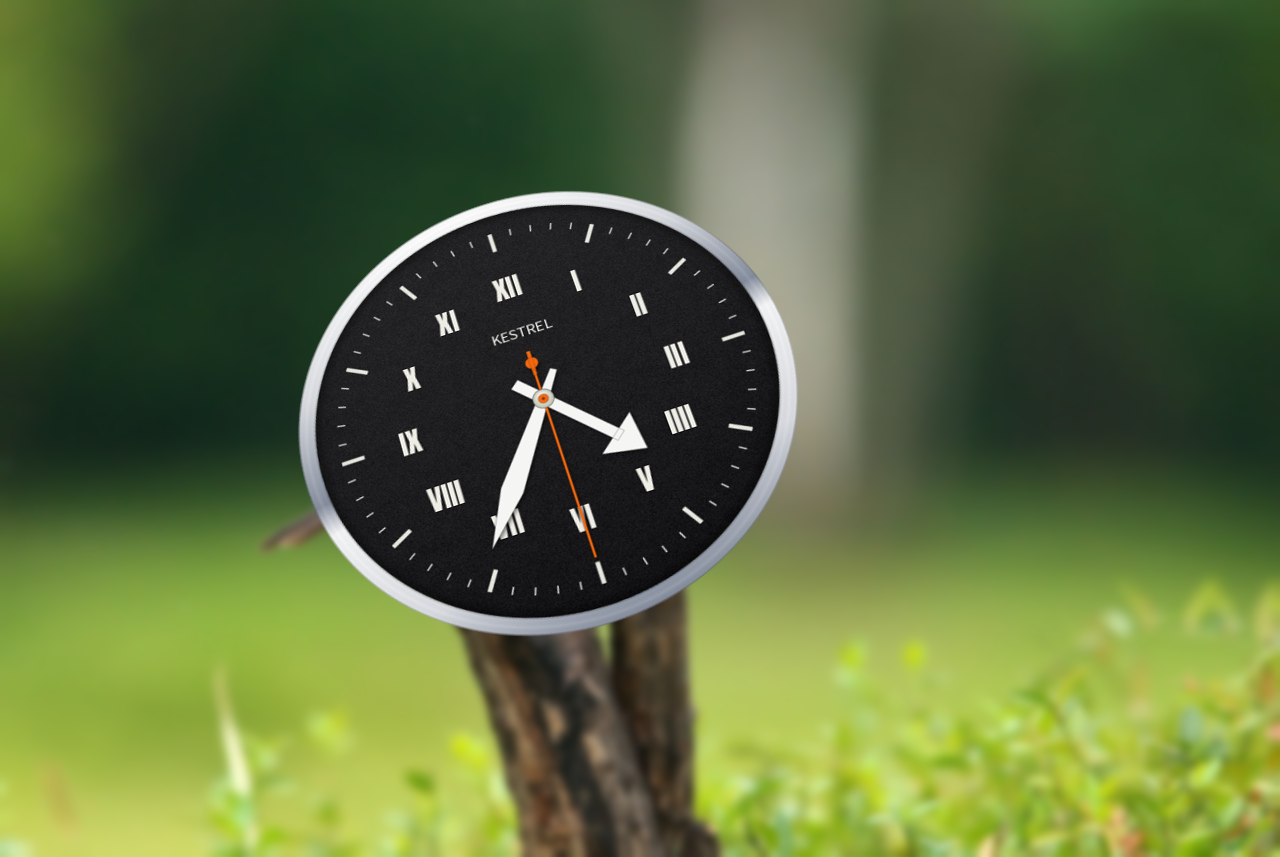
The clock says 4.35.30
